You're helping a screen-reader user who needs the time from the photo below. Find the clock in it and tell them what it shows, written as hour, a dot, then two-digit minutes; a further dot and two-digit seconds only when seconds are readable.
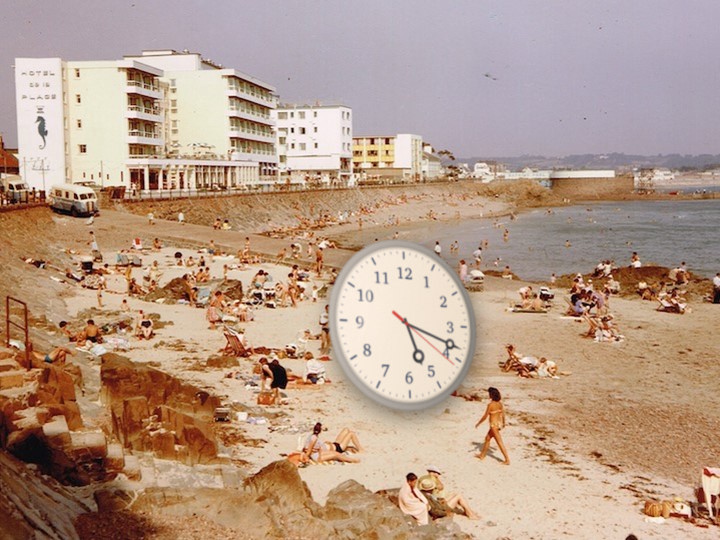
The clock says 5.18.21
